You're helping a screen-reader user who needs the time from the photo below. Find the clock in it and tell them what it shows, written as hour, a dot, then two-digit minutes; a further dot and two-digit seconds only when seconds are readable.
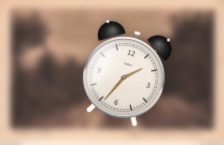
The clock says 1.34
